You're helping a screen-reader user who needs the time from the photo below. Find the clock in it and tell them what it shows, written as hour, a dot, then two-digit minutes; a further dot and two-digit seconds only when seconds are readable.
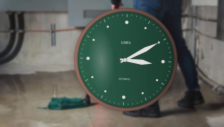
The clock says 3.10
